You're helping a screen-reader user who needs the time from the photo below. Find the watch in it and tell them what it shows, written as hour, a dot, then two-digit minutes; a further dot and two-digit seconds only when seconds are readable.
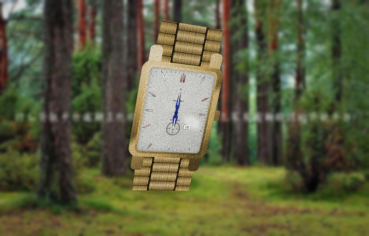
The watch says 6.00
